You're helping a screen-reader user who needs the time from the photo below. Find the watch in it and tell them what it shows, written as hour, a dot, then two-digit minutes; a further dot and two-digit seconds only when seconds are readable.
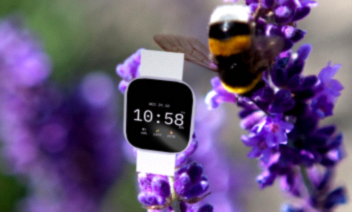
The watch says 10.58
